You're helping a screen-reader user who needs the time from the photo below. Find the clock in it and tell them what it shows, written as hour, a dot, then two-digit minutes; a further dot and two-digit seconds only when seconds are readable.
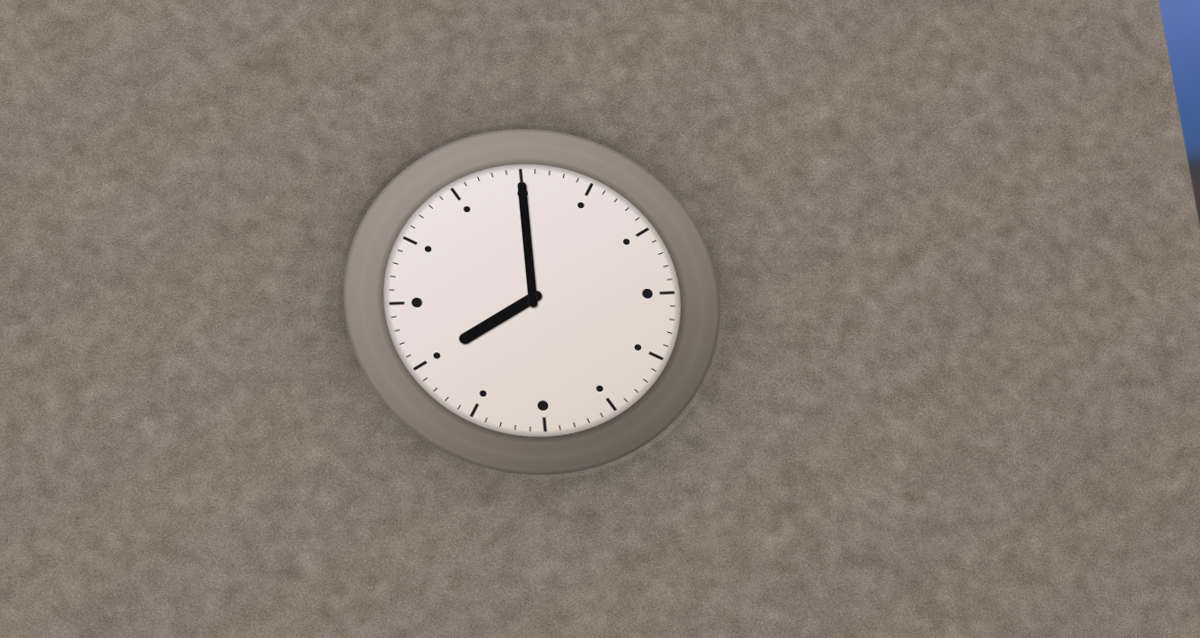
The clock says 8.00
